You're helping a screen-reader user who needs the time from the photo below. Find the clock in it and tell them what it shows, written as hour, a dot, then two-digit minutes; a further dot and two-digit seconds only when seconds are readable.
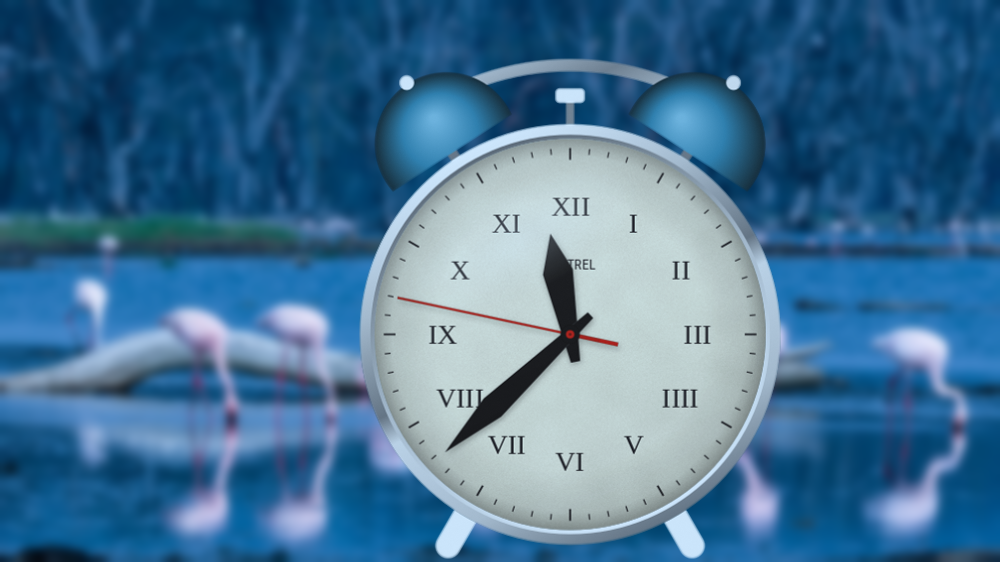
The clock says 11.37.47
